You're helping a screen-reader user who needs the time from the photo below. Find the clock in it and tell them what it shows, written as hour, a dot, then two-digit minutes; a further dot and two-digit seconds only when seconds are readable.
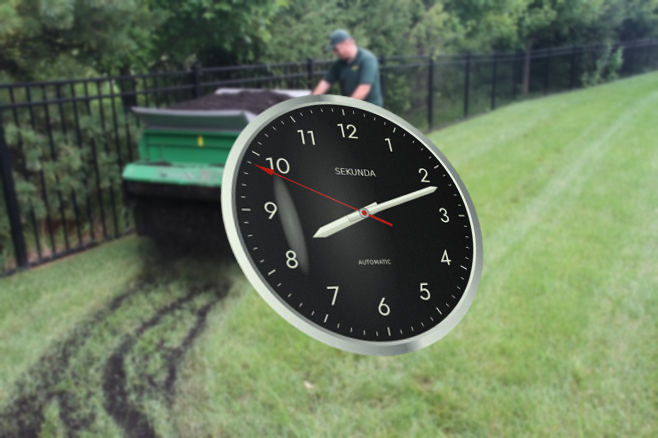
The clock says 8.11.49
